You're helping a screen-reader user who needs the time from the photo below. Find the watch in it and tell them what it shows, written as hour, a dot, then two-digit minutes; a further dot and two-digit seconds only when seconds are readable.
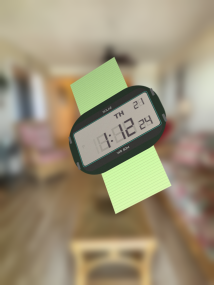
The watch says 1.12.24
